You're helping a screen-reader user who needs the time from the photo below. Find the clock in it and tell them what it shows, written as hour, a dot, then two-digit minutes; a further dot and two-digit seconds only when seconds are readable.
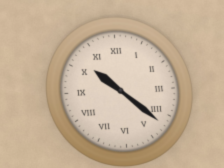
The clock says 10.22
